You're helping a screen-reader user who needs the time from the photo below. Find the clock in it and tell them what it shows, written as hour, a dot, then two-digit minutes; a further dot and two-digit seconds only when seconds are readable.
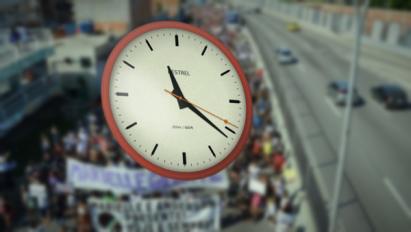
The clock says 11.21.19
